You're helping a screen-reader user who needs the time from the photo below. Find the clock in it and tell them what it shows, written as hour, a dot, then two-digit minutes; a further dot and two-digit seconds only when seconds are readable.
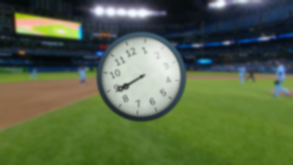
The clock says 8.44
